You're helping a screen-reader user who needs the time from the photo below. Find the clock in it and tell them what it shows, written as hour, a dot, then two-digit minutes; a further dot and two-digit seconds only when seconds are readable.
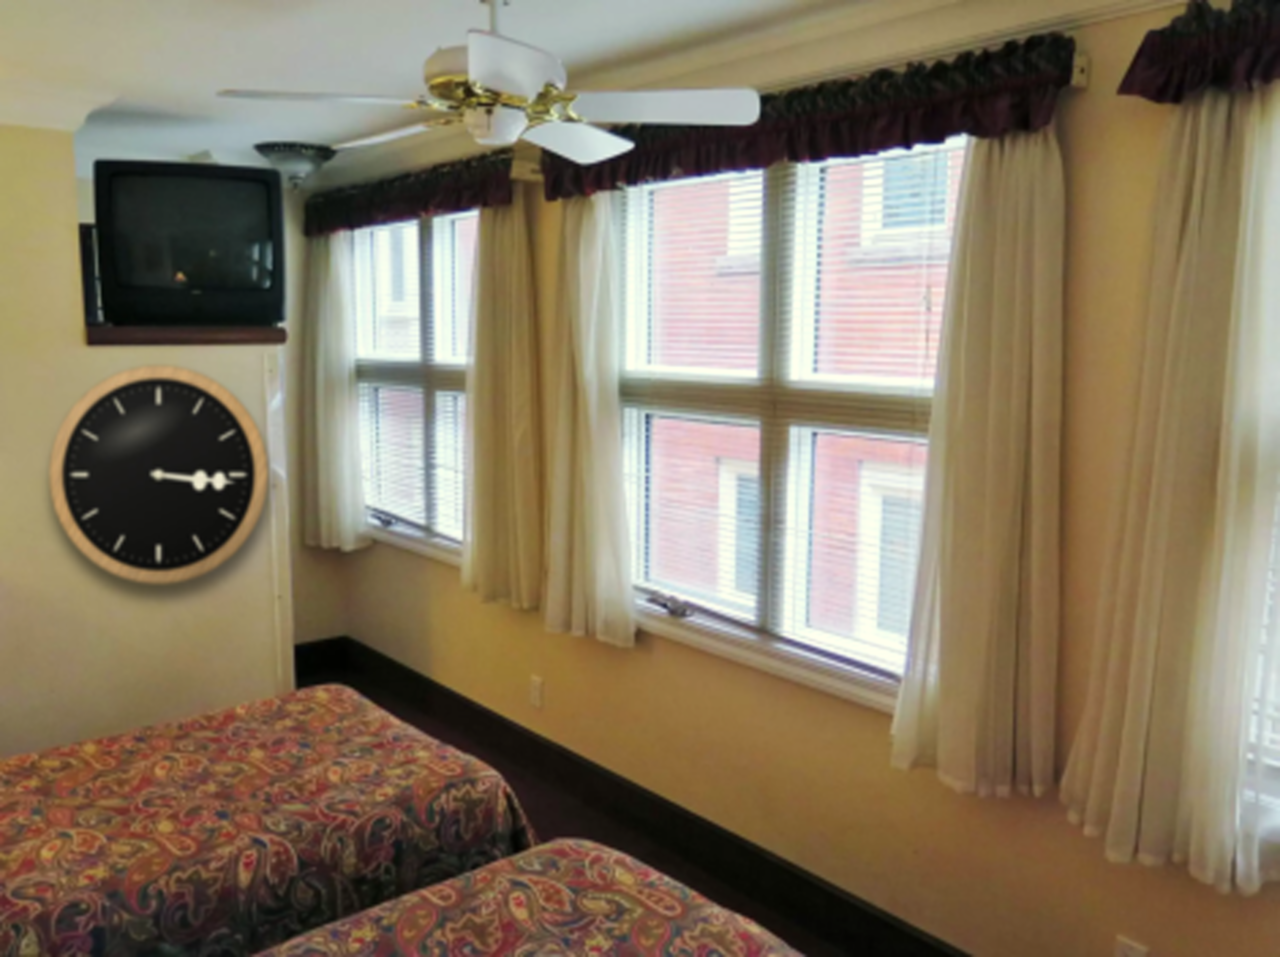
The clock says 3.16
